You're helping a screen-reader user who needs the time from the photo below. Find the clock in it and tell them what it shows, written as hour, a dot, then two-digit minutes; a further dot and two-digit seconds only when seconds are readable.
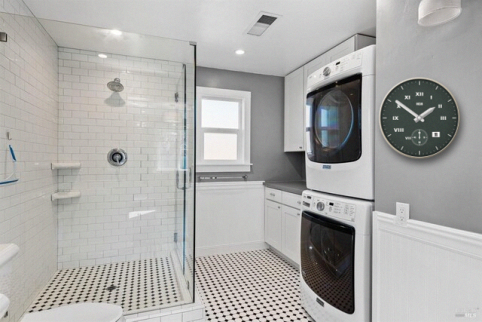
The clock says 1.51
